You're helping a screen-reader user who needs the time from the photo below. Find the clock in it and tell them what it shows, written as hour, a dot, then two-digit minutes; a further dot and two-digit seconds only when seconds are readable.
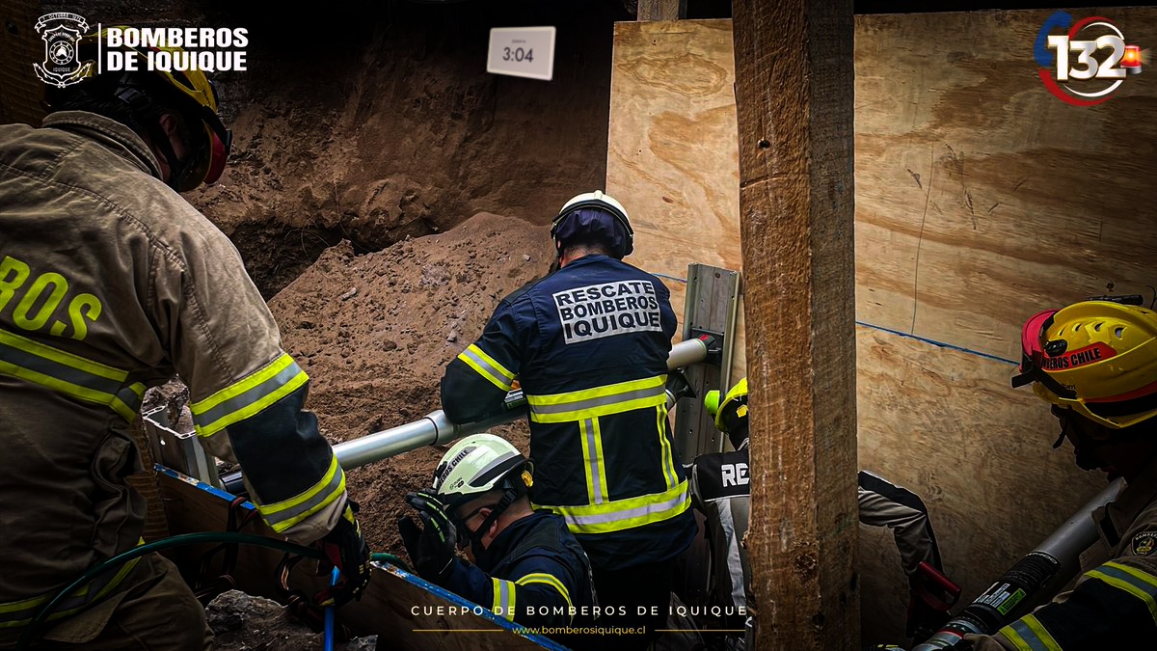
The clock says 3.04
